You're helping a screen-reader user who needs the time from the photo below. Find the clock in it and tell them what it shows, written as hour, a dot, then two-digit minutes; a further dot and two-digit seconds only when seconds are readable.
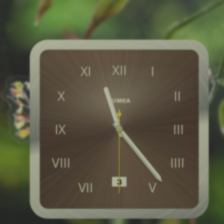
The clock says 11.23.30
